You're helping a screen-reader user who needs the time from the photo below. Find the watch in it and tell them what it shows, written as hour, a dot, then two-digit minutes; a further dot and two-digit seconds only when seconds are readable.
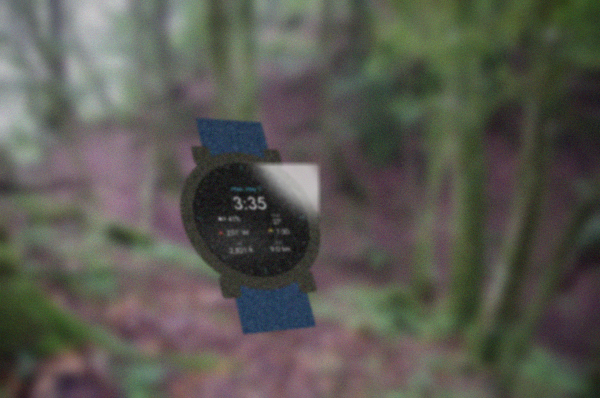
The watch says 3.35
